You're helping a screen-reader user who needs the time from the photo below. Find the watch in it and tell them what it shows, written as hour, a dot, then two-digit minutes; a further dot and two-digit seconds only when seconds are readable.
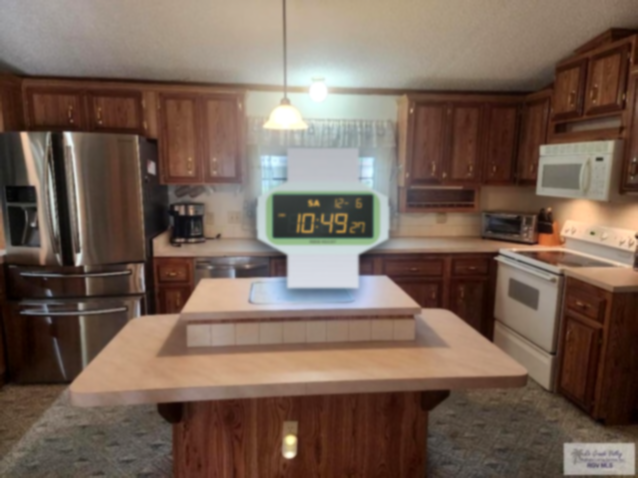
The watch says 10.49
